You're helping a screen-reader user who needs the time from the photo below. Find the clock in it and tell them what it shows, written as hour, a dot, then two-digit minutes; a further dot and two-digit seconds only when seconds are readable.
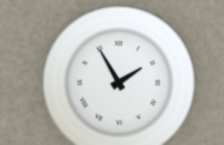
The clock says 1.55
